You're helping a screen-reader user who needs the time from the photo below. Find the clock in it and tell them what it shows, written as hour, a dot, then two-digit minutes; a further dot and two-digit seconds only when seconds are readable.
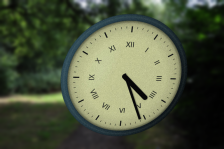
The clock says 4.26
